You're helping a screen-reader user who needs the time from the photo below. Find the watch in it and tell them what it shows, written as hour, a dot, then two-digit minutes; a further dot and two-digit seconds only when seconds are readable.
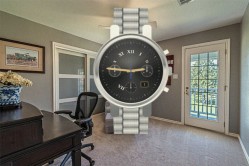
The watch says 2.46
